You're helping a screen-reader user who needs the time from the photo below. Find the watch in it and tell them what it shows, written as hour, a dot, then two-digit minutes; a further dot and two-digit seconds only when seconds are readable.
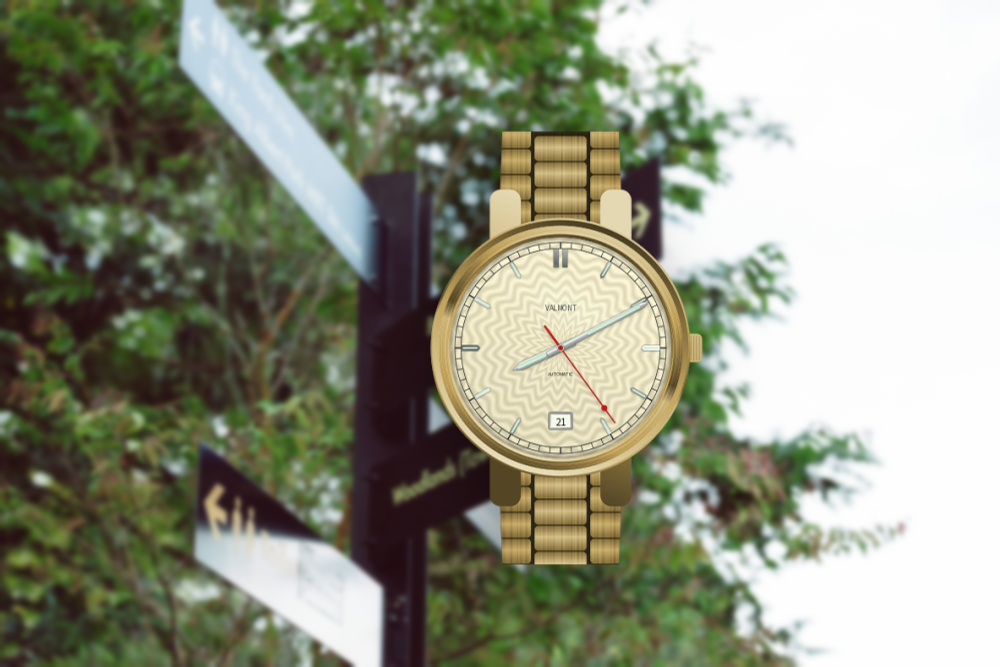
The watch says 8.10.24
